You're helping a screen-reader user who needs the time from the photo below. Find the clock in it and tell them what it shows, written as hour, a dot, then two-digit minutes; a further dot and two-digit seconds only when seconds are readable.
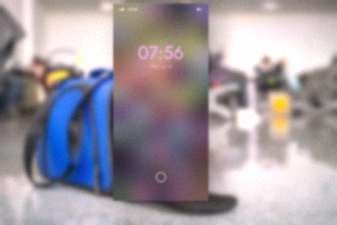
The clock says 7.56
